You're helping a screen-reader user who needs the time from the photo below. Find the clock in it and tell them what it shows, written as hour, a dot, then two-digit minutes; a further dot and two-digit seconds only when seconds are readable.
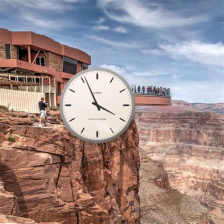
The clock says 3.56
